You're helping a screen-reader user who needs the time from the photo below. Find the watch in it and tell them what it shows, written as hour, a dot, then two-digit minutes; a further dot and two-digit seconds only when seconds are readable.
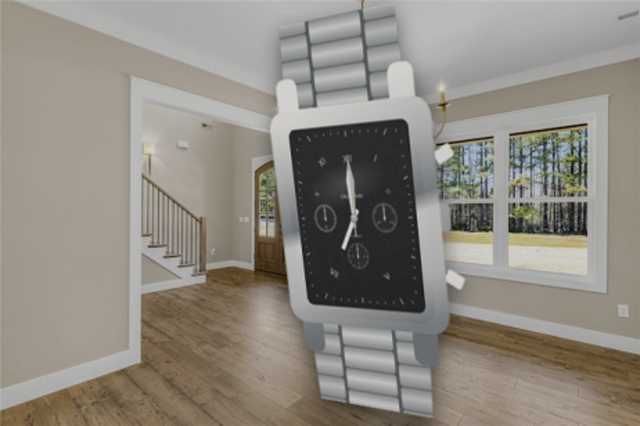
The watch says 7.00
